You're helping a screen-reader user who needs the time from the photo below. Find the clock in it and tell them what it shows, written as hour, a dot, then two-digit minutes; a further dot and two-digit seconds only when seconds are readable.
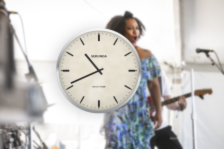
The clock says 10.41
